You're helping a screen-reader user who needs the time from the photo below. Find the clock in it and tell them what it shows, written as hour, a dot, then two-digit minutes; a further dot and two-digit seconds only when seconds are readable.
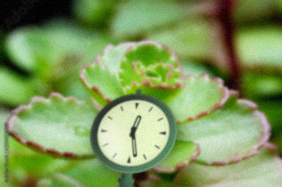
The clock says 12.28
